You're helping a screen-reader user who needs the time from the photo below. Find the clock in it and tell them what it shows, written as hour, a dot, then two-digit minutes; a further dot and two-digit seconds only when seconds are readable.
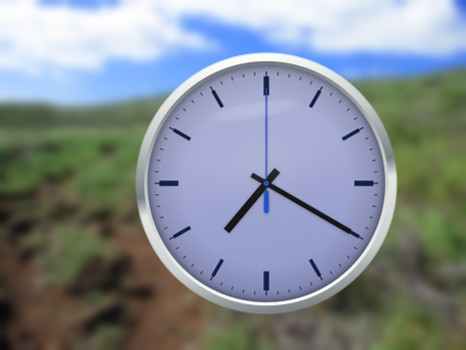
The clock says 7.20.00
